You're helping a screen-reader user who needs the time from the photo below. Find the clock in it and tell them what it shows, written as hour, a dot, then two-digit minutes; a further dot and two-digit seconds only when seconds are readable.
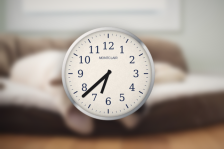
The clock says 6.38
